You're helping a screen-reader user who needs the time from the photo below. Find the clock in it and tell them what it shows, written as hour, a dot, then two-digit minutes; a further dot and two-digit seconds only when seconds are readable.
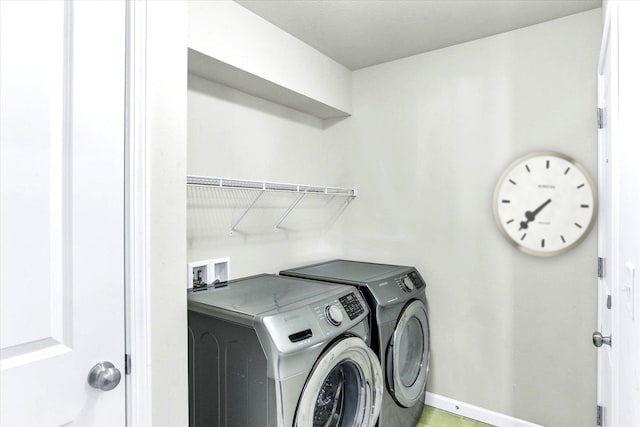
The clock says 7.37
